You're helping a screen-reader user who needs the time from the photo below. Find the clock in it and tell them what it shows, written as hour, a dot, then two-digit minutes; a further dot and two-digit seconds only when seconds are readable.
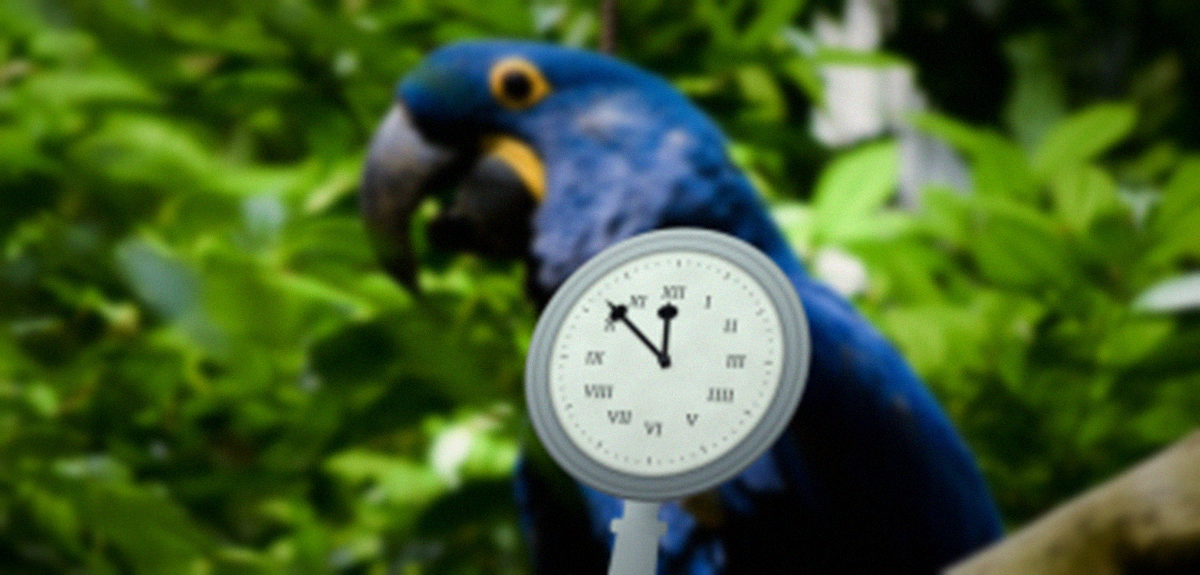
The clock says 11.52
